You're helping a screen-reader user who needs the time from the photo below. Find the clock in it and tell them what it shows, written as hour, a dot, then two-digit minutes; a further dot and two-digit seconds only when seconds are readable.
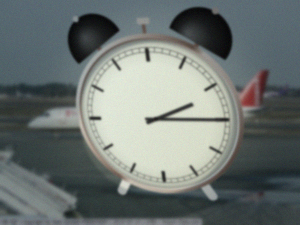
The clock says 2.15
